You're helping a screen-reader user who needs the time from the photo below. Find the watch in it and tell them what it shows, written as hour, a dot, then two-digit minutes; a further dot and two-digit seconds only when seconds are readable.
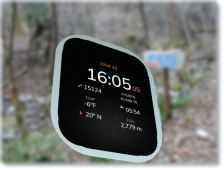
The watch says 16.05.05
